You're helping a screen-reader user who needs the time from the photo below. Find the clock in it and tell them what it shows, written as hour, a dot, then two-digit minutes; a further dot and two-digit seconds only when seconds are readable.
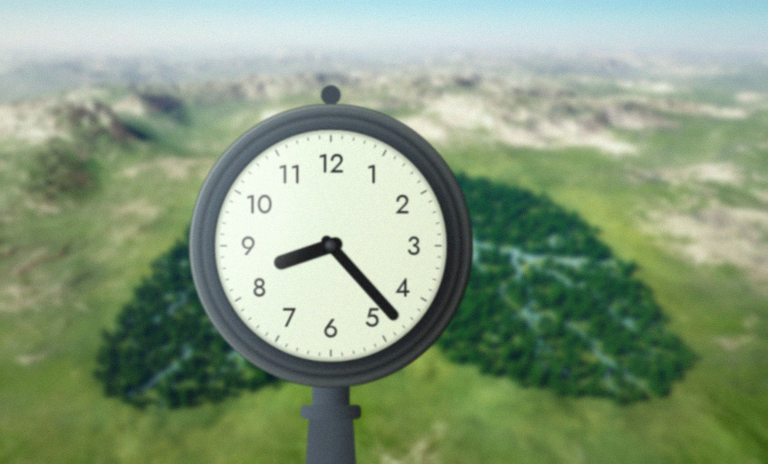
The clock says 8.23
